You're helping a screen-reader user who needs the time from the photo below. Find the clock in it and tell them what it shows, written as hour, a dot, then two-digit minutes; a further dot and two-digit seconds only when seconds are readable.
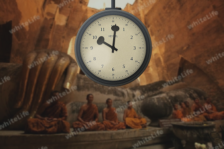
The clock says 10.01
